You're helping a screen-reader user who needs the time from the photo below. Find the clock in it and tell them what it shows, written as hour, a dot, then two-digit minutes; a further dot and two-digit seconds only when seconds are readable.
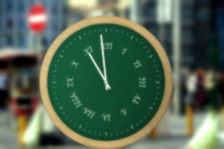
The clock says 10.59
